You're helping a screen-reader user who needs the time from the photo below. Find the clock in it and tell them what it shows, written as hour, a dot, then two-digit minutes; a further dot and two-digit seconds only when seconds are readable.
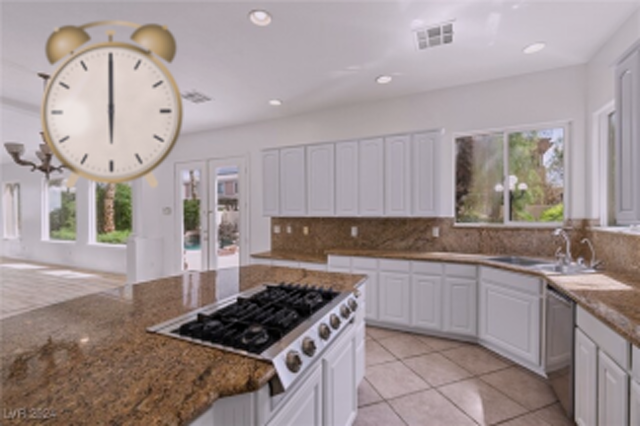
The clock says 6.00
